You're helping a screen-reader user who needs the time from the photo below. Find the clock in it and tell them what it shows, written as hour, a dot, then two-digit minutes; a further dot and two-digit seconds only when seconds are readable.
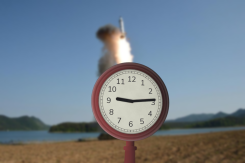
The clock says 9.14
